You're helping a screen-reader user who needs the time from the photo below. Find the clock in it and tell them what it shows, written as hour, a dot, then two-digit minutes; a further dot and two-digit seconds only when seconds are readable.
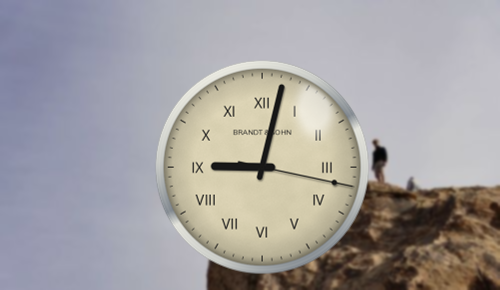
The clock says 9.02.17
